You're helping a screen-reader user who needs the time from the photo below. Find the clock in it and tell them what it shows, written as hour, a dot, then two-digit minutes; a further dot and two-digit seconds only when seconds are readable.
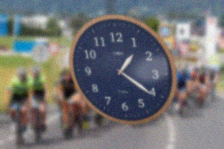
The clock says 1.21
